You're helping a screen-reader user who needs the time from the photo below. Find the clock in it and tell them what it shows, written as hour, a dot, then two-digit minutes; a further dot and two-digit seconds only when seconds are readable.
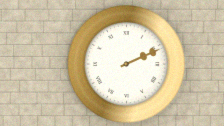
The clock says 2.11
